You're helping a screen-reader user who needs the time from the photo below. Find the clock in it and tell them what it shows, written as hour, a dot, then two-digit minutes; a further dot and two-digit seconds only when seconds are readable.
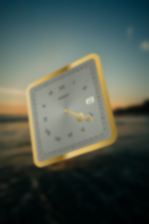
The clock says 4.21
